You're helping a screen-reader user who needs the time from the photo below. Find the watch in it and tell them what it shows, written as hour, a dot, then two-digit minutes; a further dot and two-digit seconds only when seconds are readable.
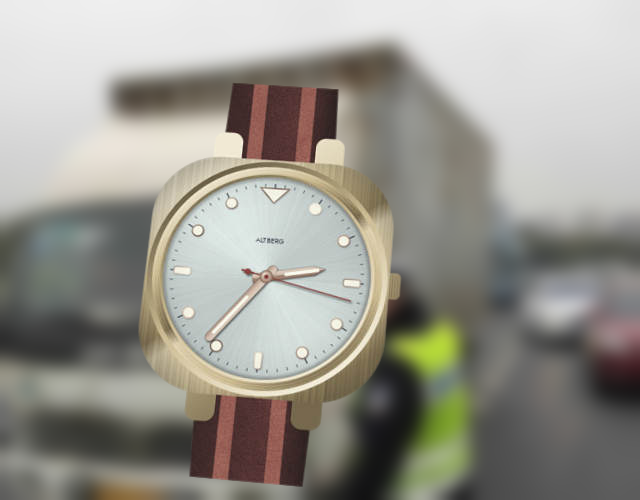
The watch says 2.36.17
